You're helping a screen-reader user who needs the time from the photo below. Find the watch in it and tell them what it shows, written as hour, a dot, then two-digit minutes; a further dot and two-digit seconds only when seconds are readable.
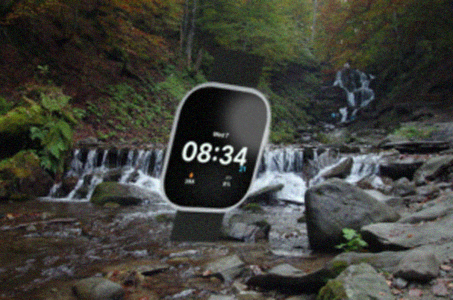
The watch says 8.34
